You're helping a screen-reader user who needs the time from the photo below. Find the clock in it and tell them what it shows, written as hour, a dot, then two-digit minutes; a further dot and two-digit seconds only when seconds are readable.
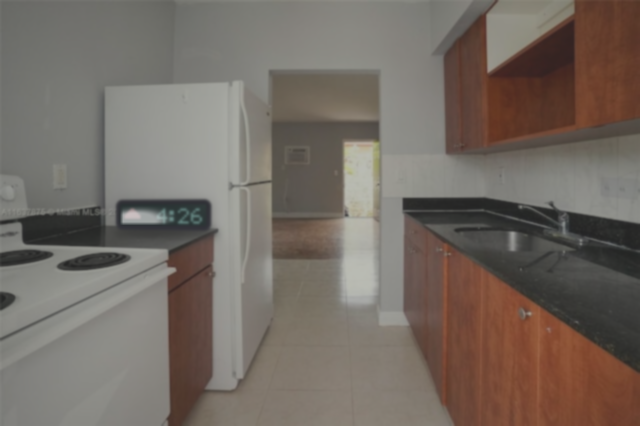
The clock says 4.26
